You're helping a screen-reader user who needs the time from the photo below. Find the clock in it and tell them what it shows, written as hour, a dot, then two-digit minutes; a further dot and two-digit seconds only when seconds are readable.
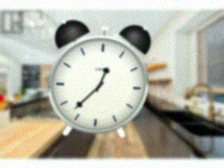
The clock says 12.37
